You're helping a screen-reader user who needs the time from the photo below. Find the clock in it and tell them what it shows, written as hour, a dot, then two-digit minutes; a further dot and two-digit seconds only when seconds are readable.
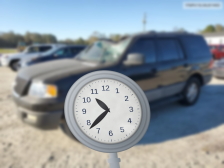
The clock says 10.38
